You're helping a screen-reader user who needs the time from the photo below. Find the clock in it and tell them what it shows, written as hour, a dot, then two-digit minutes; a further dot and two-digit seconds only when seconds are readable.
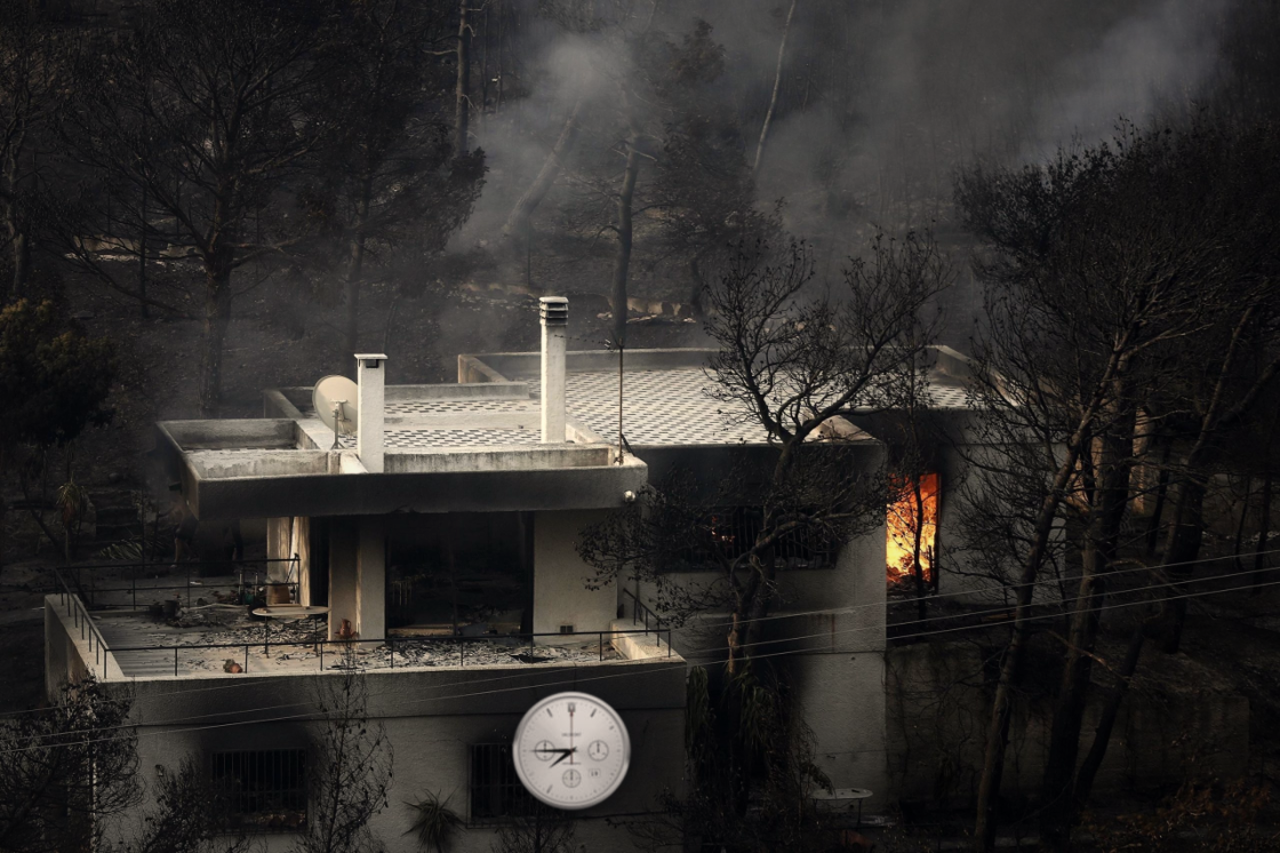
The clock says 7.45
